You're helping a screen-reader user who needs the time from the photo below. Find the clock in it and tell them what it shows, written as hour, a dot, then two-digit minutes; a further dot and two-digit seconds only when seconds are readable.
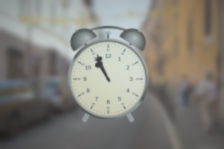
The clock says 10.56
